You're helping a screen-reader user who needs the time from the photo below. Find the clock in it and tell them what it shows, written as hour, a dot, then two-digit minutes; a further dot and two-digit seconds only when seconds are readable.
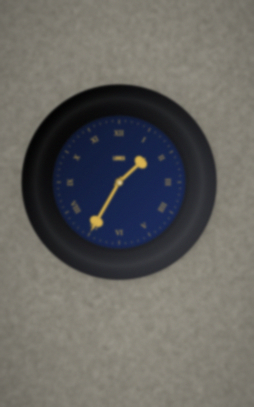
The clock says 1.35
